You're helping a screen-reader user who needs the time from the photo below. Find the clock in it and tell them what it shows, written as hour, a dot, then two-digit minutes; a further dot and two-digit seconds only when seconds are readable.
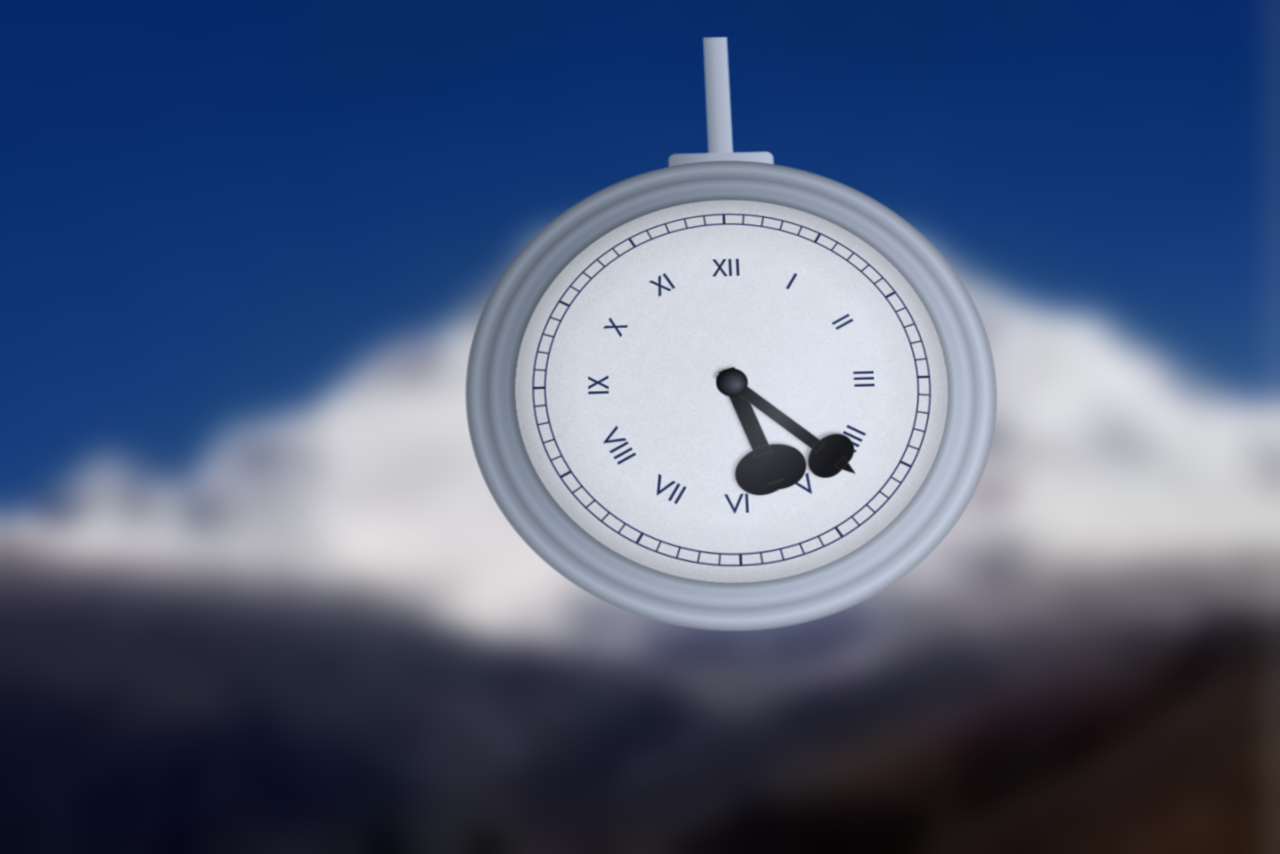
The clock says 5.22
